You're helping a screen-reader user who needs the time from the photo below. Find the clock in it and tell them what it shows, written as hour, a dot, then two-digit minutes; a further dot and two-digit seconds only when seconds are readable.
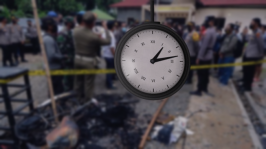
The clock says 1.13
